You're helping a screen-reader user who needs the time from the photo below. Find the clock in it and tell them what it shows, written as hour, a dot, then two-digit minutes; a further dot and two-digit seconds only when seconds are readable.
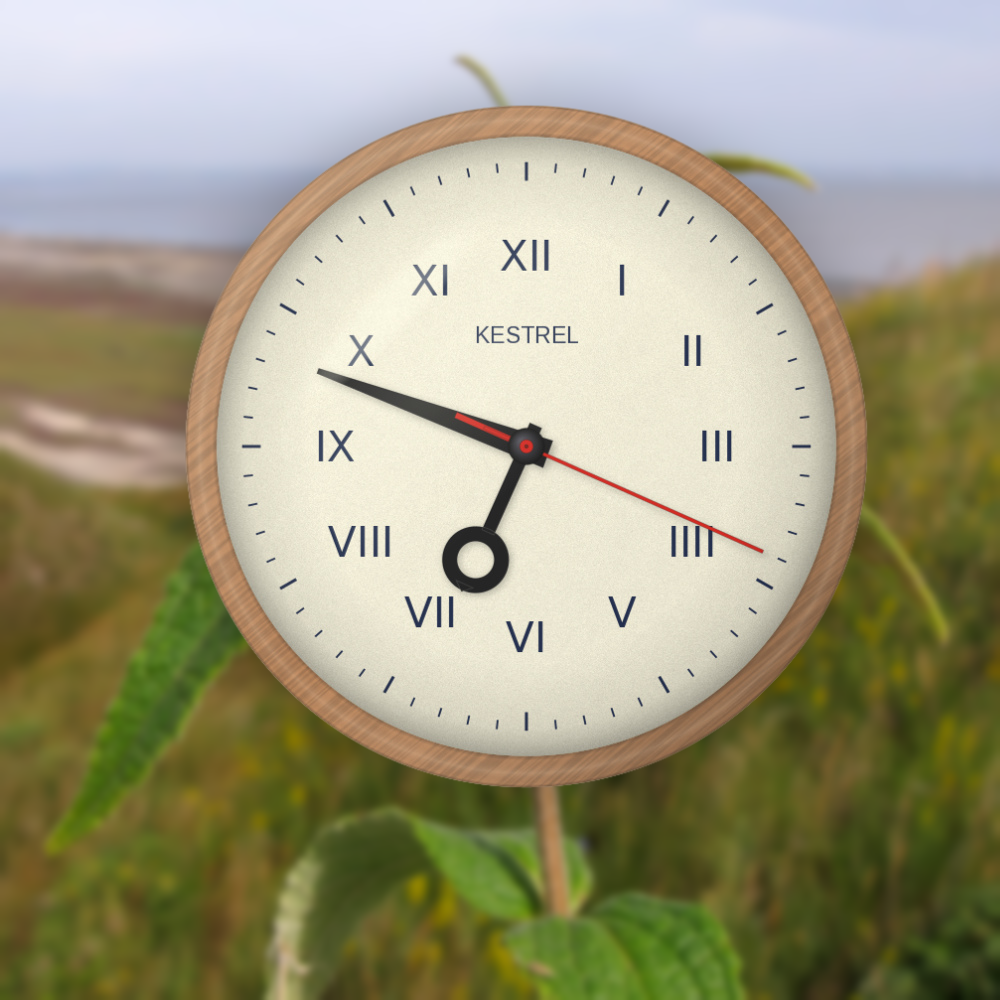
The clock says 6.48.19
